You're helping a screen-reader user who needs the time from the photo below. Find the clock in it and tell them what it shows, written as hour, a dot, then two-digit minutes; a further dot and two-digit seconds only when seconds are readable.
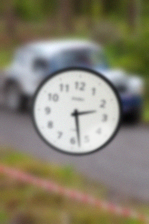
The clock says 2.28
